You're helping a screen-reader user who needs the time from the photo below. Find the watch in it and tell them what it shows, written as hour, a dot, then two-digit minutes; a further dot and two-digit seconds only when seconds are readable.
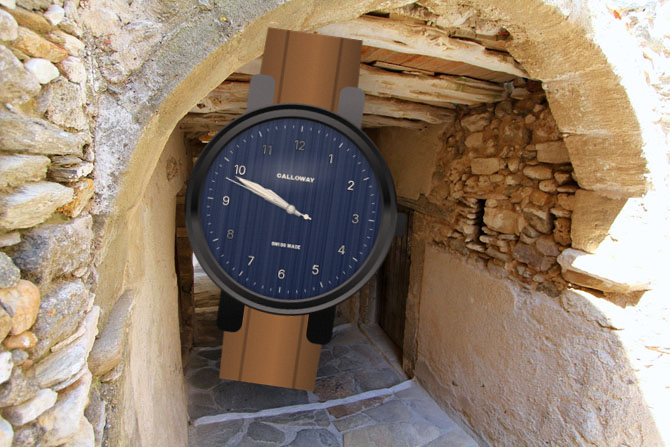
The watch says 9.48.48
